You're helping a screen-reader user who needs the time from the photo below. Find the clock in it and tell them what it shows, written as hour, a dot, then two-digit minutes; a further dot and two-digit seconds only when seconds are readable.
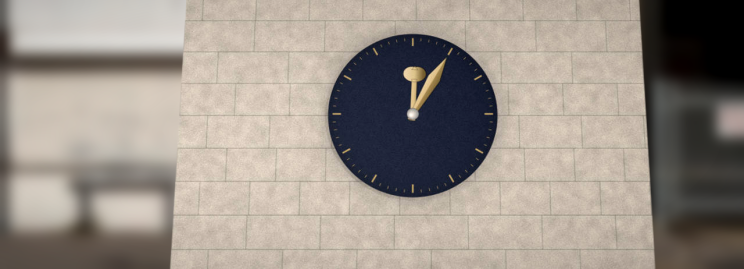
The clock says 12.05
